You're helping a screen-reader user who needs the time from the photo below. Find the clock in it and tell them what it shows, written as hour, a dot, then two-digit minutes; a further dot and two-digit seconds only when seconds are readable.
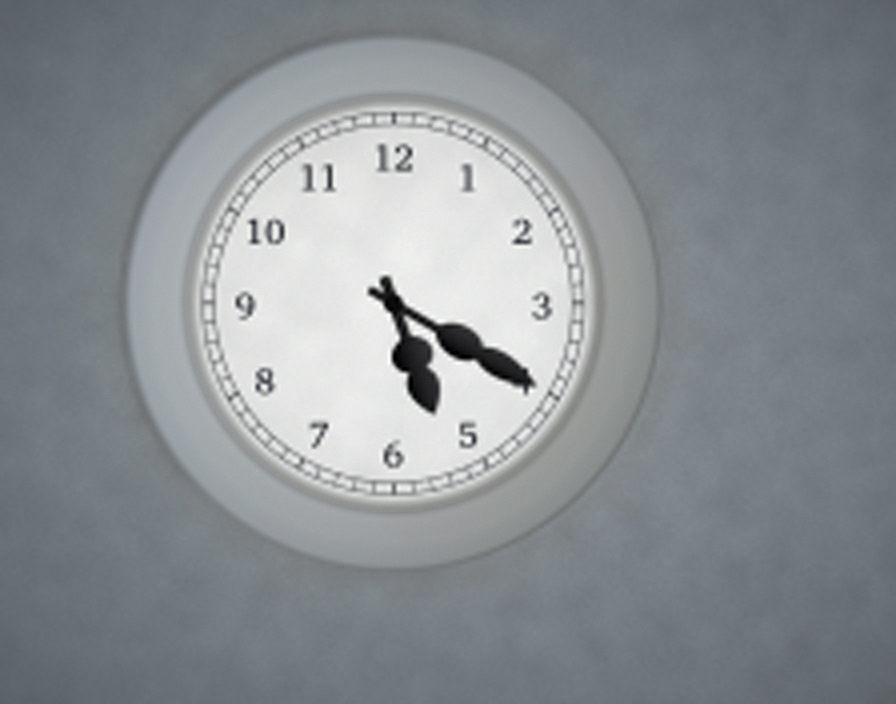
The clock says 5.20
